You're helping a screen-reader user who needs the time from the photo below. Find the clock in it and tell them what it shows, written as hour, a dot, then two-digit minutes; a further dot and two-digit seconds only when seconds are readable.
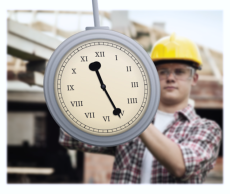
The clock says 11.26
